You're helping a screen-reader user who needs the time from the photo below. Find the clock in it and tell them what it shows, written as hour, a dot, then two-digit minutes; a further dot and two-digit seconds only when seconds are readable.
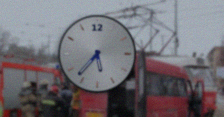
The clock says 5.37
